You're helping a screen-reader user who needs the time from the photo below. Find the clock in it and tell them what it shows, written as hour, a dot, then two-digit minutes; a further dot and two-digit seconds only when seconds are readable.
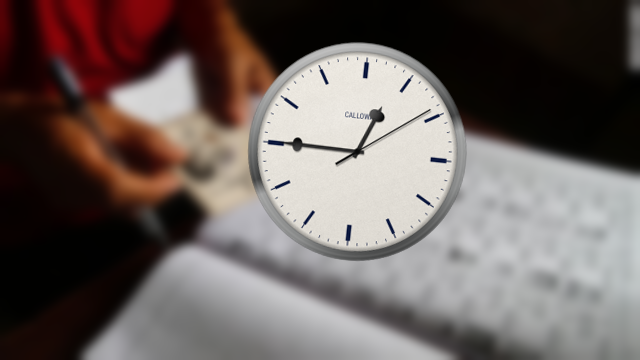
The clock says 12.45.09
